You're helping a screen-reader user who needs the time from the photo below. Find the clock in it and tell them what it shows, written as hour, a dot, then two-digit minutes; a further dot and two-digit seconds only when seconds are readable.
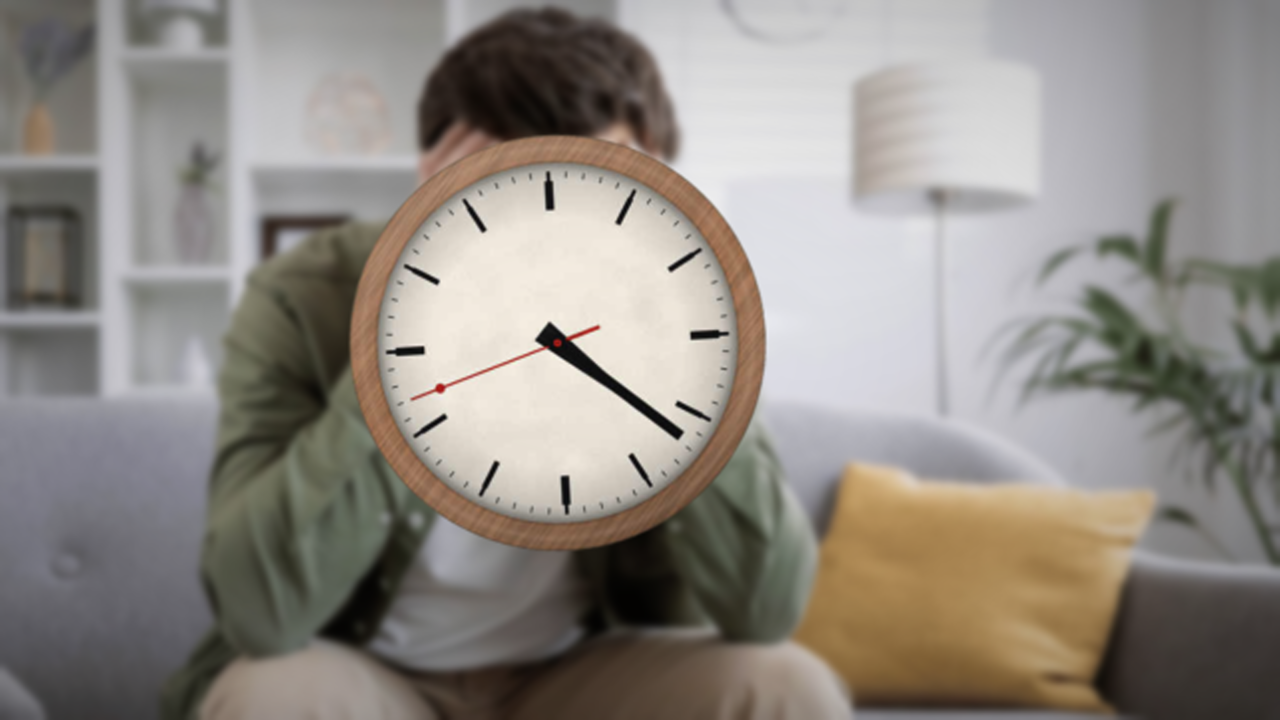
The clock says 4.21.42
